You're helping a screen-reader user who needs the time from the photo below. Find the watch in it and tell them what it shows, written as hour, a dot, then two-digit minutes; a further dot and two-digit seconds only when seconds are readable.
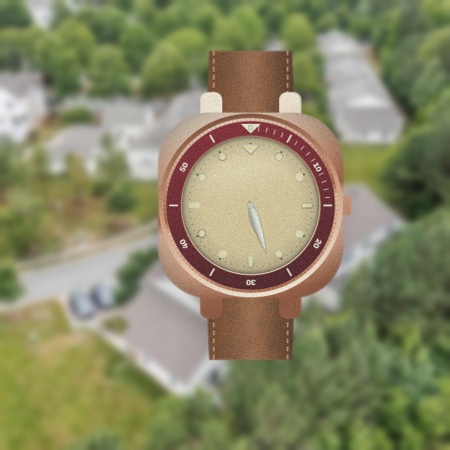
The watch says 5.27
